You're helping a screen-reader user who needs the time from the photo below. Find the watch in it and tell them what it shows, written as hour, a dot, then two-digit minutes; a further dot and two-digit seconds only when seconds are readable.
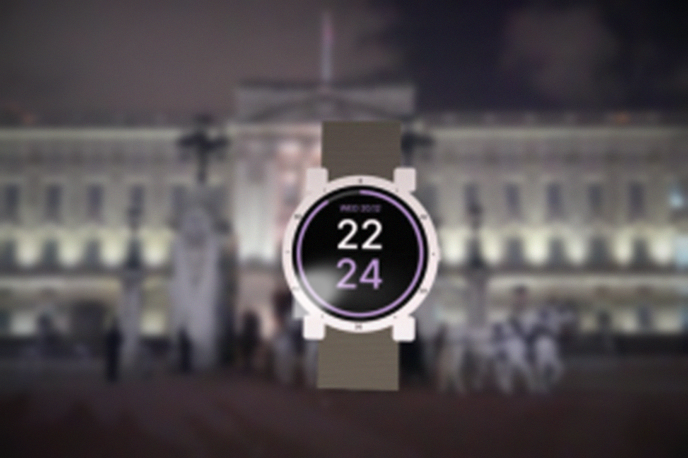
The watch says 22.24
